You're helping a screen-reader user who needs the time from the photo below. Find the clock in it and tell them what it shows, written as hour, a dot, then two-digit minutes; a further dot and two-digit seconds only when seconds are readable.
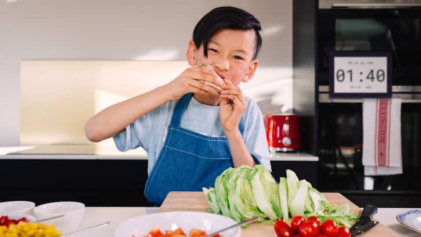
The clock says 1.40
